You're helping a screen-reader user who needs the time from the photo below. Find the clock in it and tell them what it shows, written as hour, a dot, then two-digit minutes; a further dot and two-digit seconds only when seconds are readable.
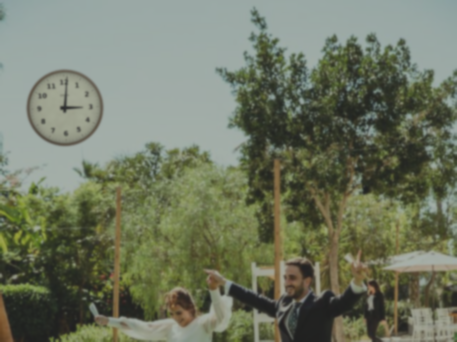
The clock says 3.01
